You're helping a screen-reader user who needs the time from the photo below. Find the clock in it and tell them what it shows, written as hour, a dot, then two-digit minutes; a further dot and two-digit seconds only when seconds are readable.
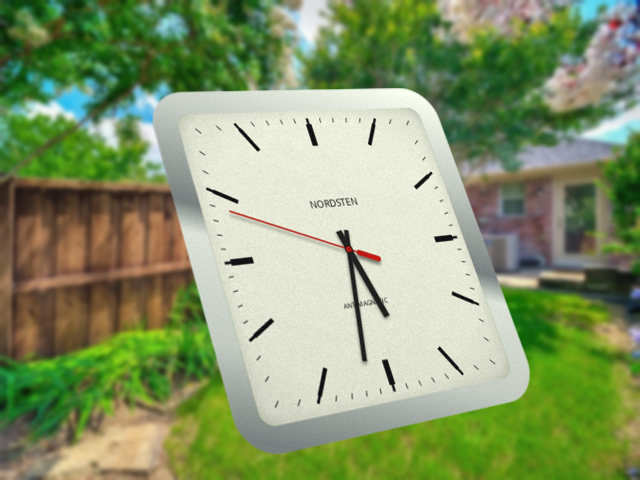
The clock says 5.31.49
